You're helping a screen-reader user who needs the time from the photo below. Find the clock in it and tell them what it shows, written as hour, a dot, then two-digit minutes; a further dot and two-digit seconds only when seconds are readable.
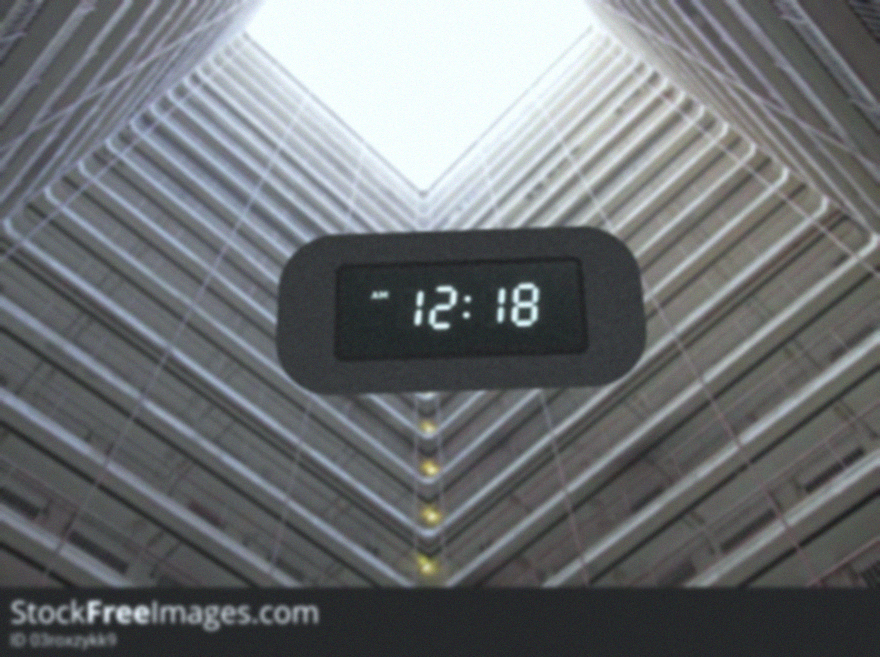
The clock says 12.18
